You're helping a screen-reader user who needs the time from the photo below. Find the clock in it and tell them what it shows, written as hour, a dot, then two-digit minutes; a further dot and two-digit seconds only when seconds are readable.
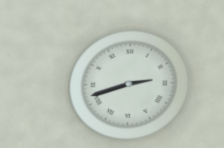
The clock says 2.42
